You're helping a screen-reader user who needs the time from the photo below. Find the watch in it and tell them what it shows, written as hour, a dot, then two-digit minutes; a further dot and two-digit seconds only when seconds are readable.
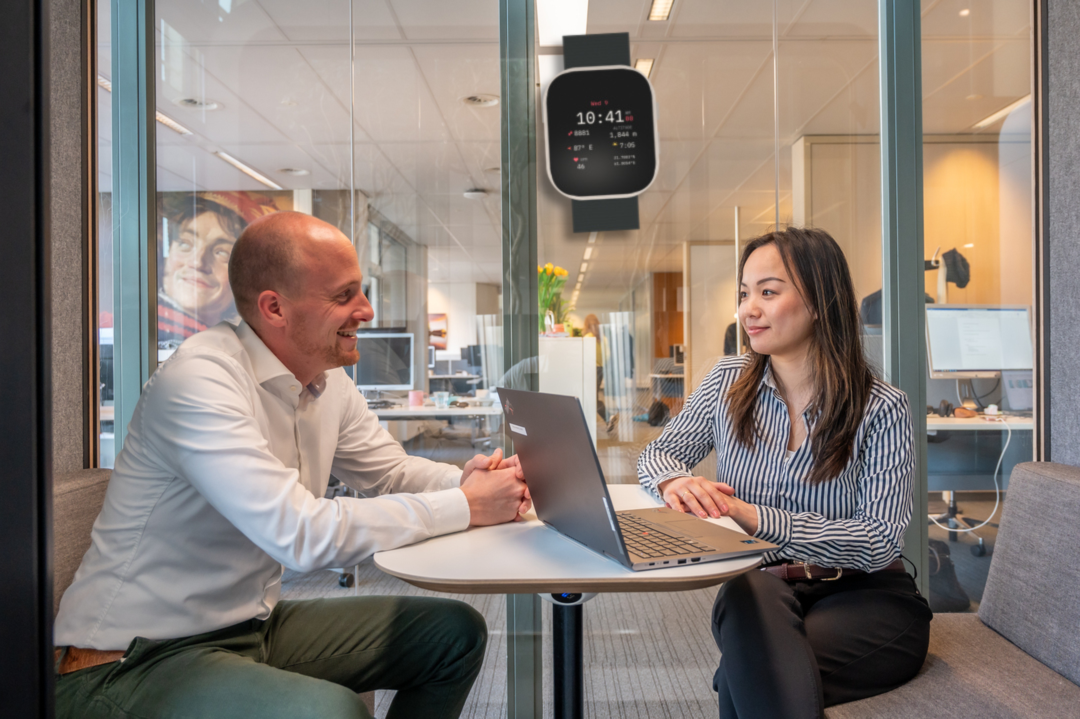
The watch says 10.41
